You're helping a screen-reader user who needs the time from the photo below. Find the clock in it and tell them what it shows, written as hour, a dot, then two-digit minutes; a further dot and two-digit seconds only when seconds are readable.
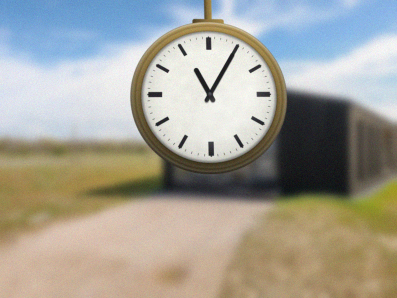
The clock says 11.05
